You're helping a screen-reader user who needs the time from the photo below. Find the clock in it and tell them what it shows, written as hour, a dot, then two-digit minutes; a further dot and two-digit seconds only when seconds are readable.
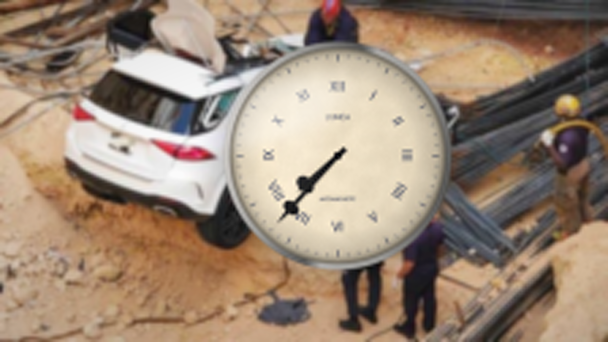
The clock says 7.37
